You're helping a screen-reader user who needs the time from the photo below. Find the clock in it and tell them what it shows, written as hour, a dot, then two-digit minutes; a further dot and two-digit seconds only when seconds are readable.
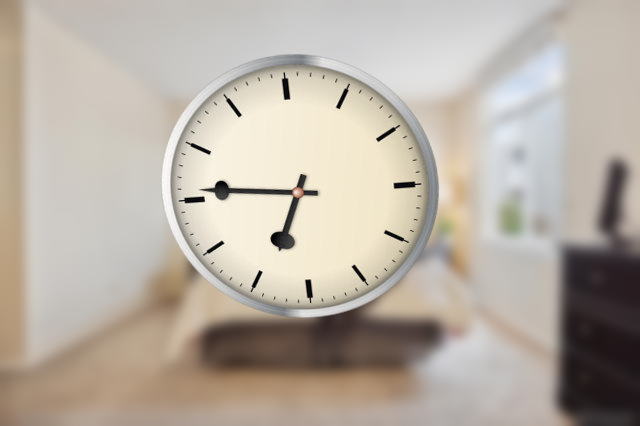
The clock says 6.46
